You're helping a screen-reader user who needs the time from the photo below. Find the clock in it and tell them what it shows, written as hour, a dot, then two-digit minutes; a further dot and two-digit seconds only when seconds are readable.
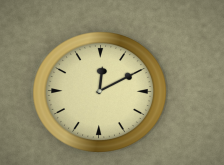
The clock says 12.10
